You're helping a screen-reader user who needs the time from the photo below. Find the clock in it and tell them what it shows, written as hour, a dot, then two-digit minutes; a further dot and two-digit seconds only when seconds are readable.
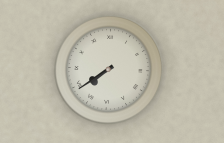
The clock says 7.39
